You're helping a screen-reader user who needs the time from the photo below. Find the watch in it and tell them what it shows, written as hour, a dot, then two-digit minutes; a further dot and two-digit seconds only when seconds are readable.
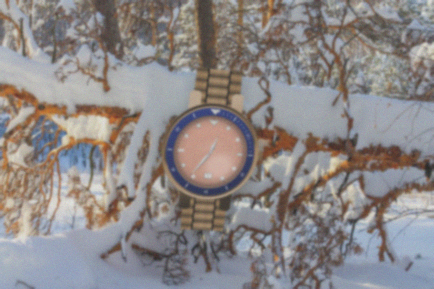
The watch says 12.36
